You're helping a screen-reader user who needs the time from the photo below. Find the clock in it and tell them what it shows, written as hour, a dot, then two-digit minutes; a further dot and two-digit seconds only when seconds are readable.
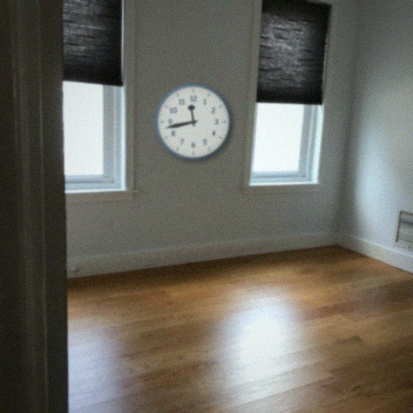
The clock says 11.43
